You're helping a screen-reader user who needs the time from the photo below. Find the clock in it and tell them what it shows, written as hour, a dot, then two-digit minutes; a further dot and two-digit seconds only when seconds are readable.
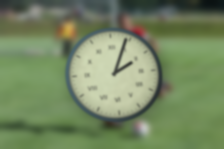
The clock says 2.04
